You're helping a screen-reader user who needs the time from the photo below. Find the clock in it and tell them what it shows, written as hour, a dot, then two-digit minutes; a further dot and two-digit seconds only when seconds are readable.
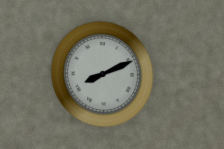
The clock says 8.11
